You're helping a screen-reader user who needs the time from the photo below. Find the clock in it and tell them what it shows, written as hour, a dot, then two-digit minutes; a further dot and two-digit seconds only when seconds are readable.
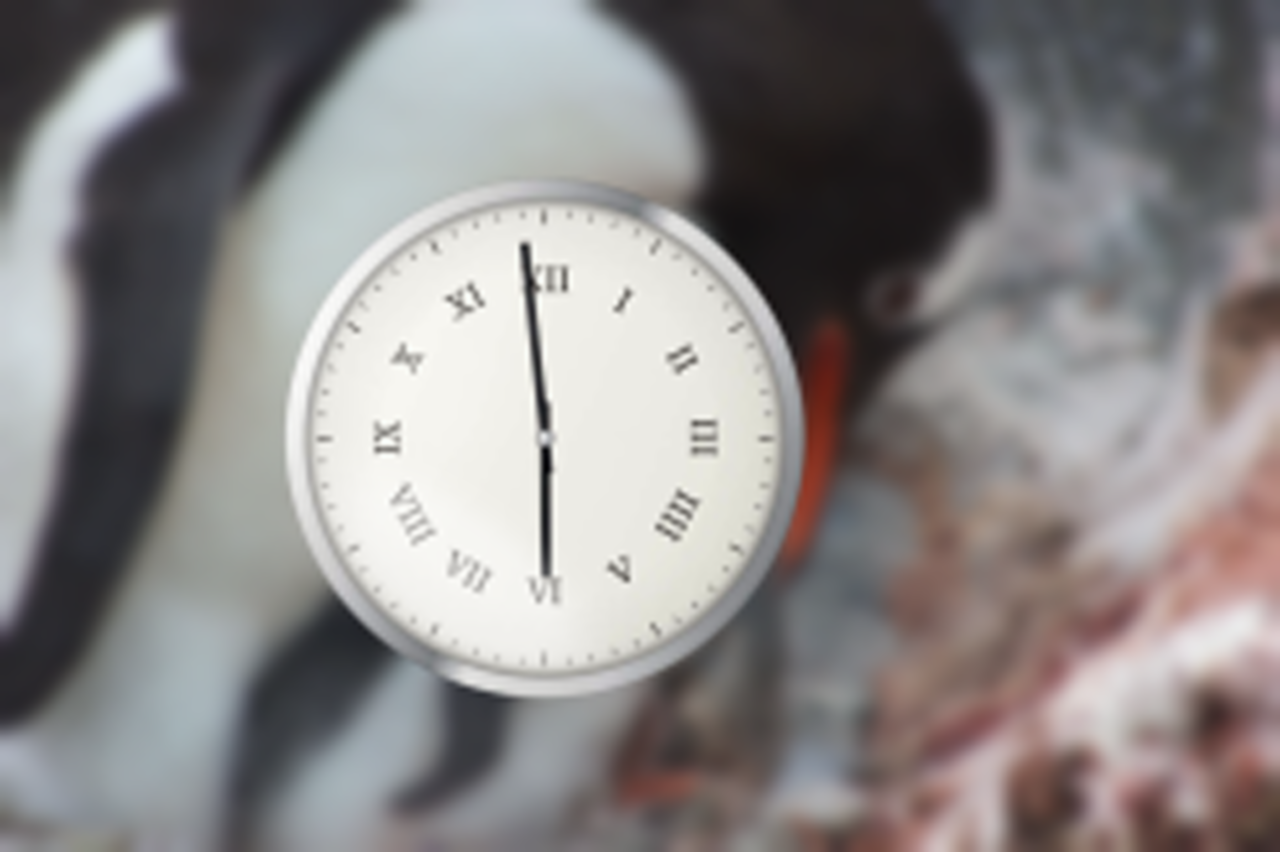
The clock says 5.59
